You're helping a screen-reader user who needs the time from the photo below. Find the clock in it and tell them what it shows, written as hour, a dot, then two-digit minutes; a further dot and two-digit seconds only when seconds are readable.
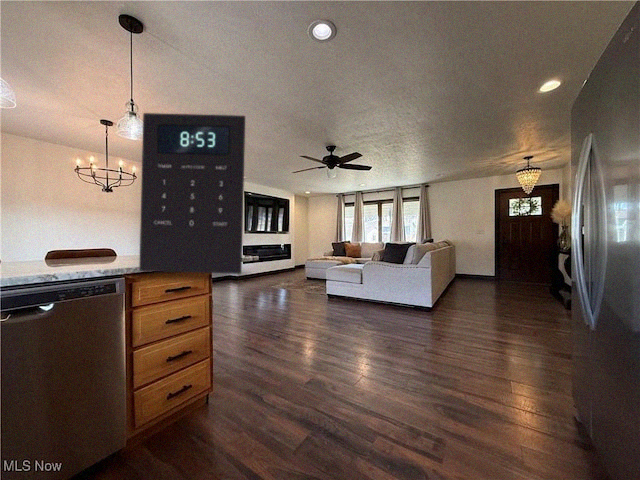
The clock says 8.53
